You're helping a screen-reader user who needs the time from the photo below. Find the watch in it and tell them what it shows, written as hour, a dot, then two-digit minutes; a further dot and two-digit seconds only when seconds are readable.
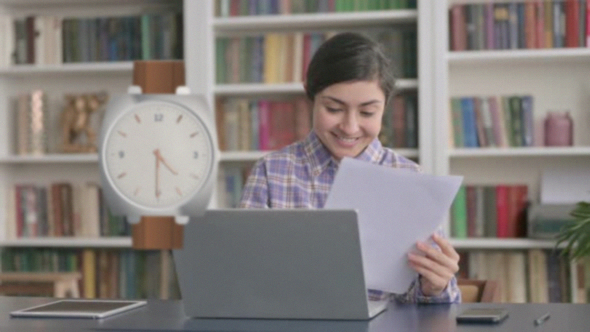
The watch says 4.30
